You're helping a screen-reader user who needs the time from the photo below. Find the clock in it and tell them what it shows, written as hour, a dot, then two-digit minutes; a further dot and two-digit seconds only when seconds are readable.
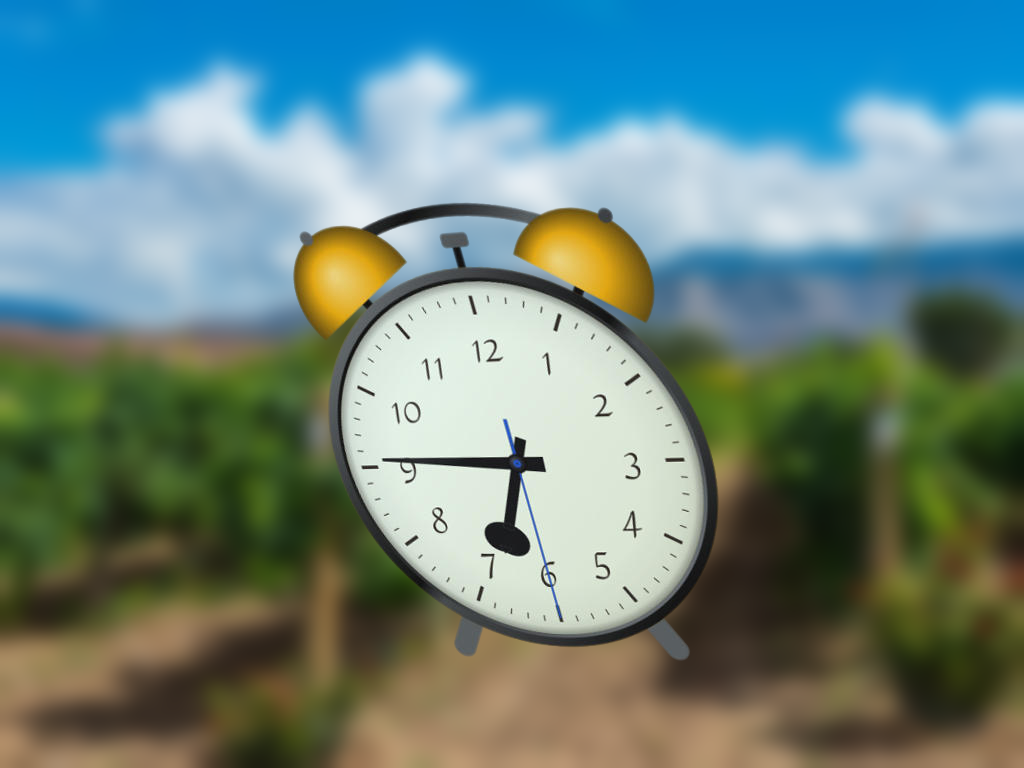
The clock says 6.45.30
